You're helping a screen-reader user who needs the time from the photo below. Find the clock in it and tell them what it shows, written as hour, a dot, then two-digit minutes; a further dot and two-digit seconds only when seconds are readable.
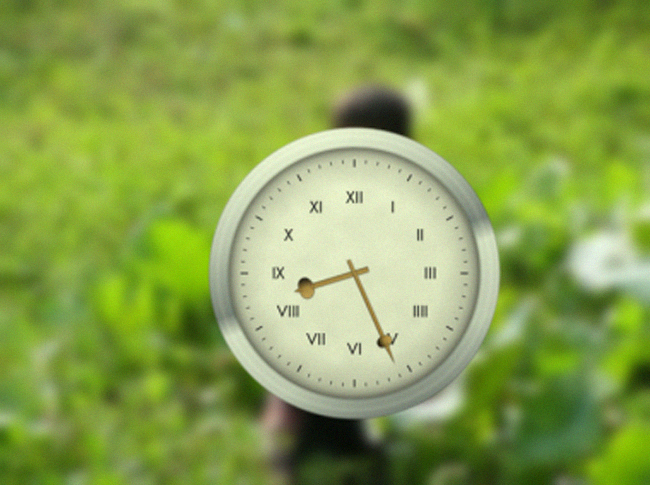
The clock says 8.26
